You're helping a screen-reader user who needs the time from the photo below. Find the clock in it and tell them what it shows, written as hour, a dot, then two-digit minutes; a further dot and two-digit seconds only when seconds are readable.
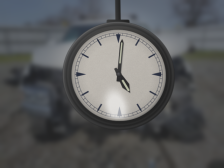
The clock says 5.01
